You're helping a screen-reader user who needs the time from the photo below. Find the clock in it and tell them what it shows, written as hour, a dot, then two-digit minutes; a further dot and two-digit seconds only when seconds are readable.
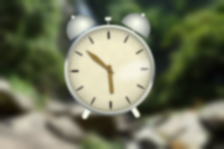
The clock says 5.52
